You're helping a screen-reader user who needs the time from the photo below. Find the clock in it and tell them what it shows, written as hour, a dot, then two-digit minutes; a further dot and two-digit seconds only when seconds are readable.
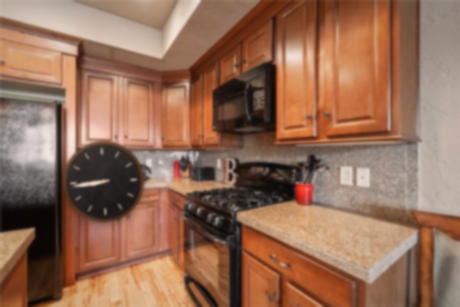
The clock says 8.44
